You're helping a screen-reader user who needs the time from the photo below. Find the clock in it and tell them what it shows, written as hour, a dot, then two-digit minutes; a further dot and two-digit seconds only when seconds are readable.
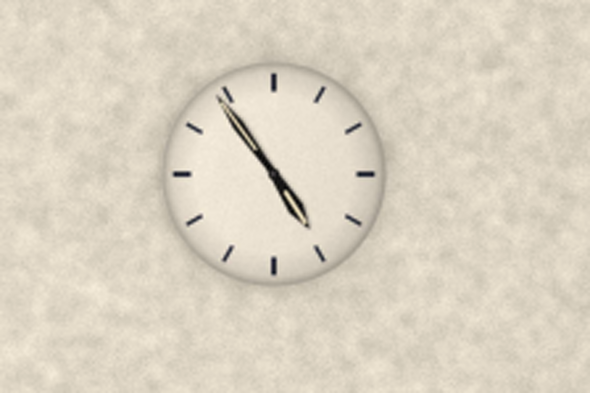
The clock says 4.54
